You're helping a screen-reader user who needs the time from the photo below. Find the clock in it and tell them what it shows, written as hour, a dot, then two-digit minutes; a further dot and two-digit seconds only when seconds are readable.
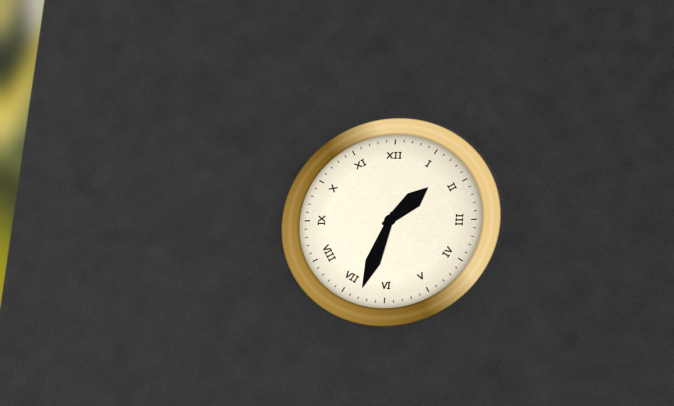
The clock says 1.33
